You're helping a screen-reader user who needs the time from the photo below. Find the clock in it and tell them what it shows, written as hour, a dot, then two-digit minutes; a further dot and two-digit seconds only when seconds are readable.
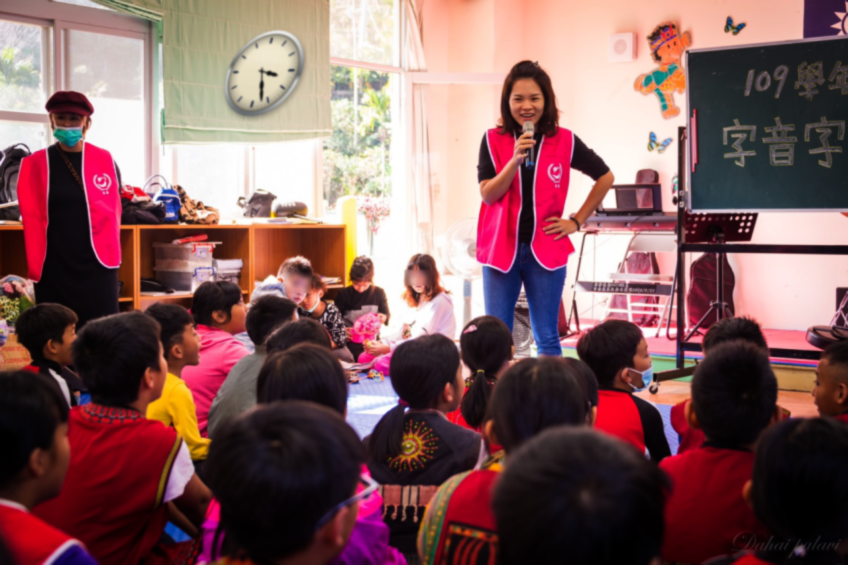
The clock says 3.27
